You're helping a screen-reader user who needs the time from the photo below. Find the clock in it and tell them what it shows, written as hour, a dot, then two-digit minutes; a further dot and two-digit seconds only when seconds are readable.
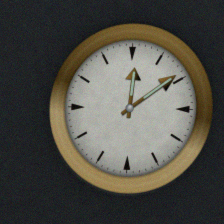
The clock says 12.09
